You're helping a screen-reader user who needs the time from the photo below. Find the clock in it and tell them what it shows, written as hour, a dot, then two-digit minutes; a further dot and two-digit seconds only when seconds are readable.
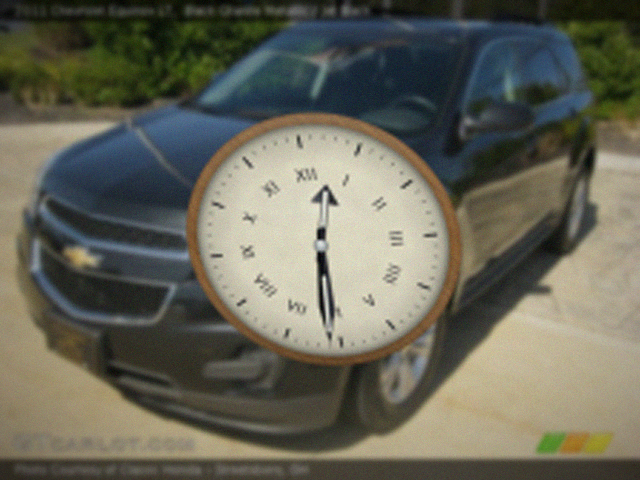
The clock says 12.31
